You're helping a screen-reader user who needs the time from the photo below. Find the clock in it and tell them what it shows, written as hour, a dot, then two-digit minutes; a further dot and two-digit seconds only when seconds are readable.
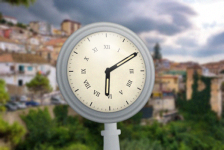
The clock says 6.10
